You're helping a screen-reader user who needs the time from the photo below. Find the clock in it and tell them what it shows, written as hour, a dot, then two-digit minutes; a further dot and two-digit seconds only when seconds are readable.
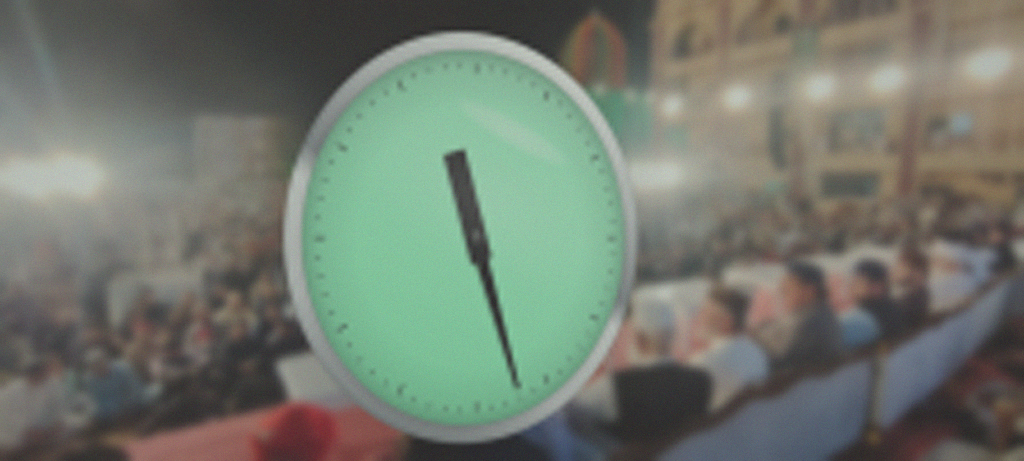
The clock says 11.27
